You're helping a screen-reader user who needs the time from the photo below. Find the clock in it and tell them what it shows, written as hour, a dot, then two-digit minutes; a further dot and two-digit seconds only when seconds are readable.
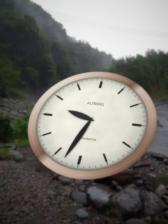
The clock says 9.33
